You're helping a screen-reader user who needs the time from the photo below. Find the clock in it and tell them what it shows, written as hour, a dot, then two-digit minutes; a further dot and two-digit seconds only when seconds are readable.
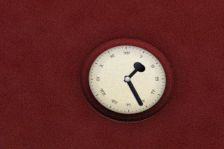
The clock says 1.26
